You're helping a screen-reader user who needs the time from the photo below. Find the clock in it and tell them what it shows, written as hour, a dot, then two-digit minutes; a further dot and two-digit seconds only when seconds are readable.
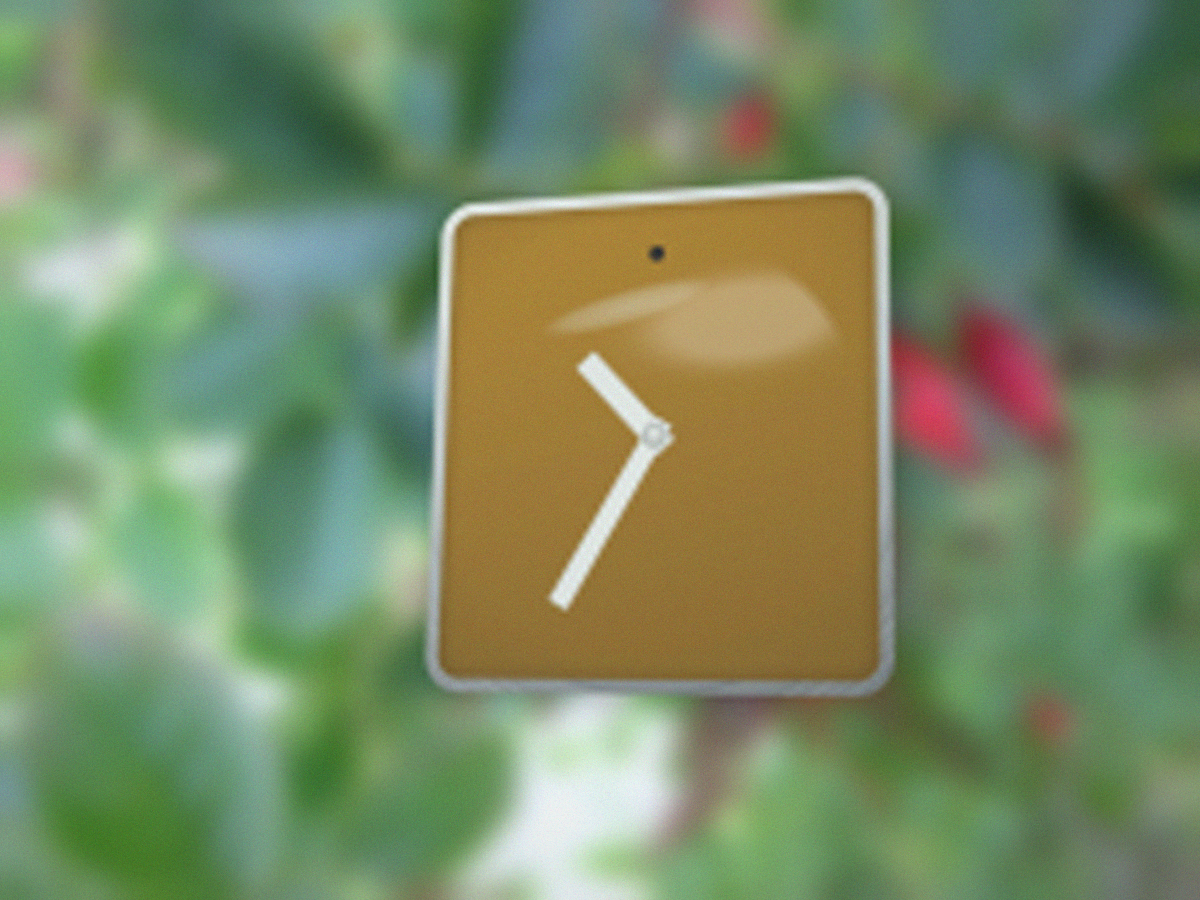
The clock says 10.35
